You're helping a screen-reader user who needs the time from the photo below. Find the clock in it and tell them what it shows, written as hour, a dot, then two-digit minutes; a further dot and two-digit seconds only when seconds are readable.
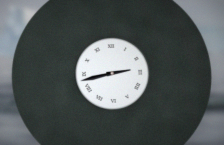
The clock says 2.43
